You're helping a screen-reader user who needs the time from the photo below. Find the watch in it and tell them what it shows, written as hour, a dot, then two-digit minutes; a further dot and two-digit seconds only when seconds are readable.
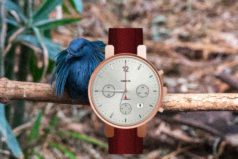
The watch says 6.45
